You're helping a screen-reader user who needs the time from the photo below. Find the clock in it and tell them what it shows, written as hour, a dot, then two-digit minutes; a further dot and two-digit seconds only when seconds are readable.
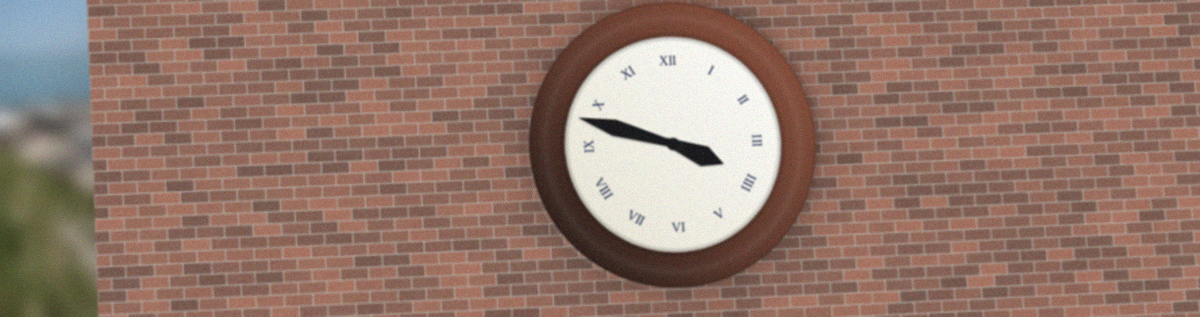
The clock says 3.48
